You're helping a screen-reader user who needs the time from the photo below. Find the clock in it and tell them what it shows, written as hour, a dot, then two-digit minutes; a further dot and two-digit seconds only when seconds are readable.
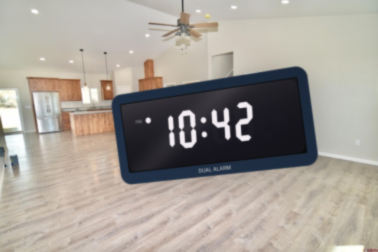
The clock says 10.42
